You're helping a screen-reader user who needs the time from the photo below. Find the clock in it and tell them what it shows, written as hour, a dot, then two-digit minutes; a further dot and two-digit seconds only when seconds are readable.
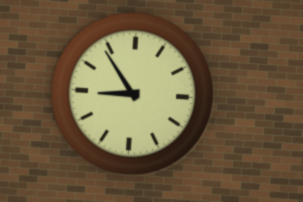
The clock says 8.54
